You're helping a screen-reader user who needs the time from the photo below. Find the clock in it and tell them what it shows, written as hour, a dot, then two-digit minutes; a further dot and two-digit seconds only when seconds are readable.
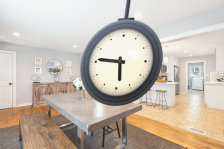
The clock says 5.46
